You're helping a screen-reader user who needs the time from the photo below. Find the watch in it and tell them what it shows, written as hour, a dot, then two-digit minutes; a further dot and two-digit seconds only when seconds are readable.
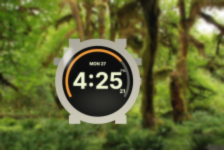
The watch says 4.25
